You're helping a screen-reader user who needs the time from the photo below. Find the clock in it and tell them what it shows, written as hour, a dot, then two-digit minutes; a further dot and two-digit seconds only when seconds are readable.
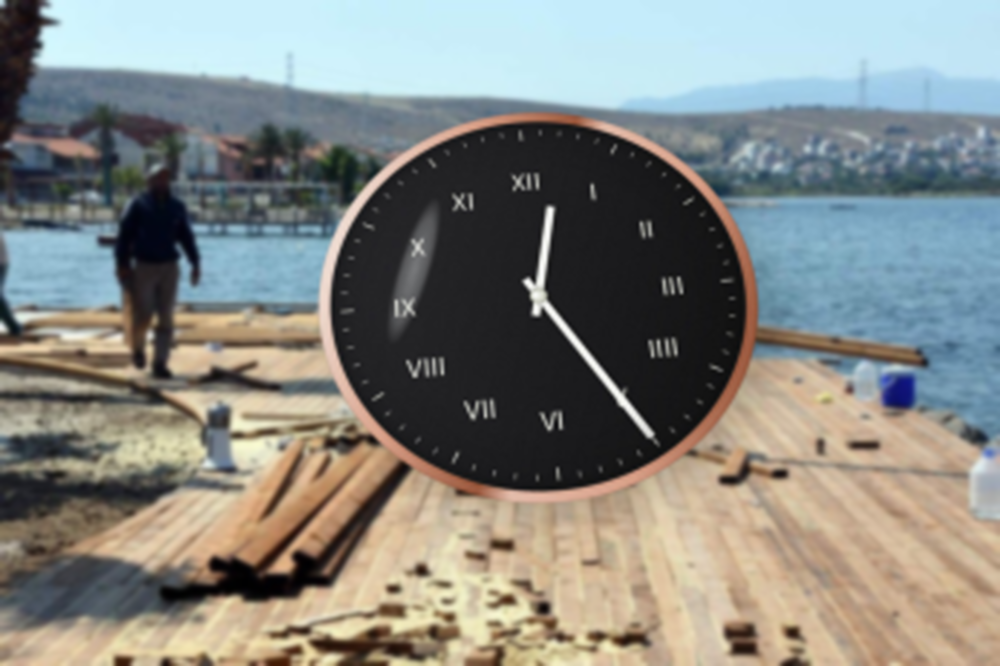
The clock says 12.25
